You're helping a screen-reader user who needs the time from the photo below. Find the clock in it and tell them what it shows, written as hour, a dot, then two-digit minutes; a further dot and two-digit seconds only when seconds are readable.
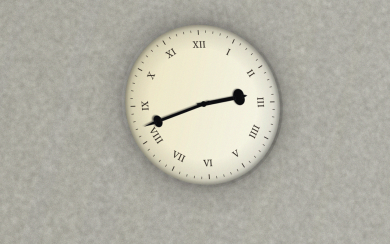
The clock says 2.42
